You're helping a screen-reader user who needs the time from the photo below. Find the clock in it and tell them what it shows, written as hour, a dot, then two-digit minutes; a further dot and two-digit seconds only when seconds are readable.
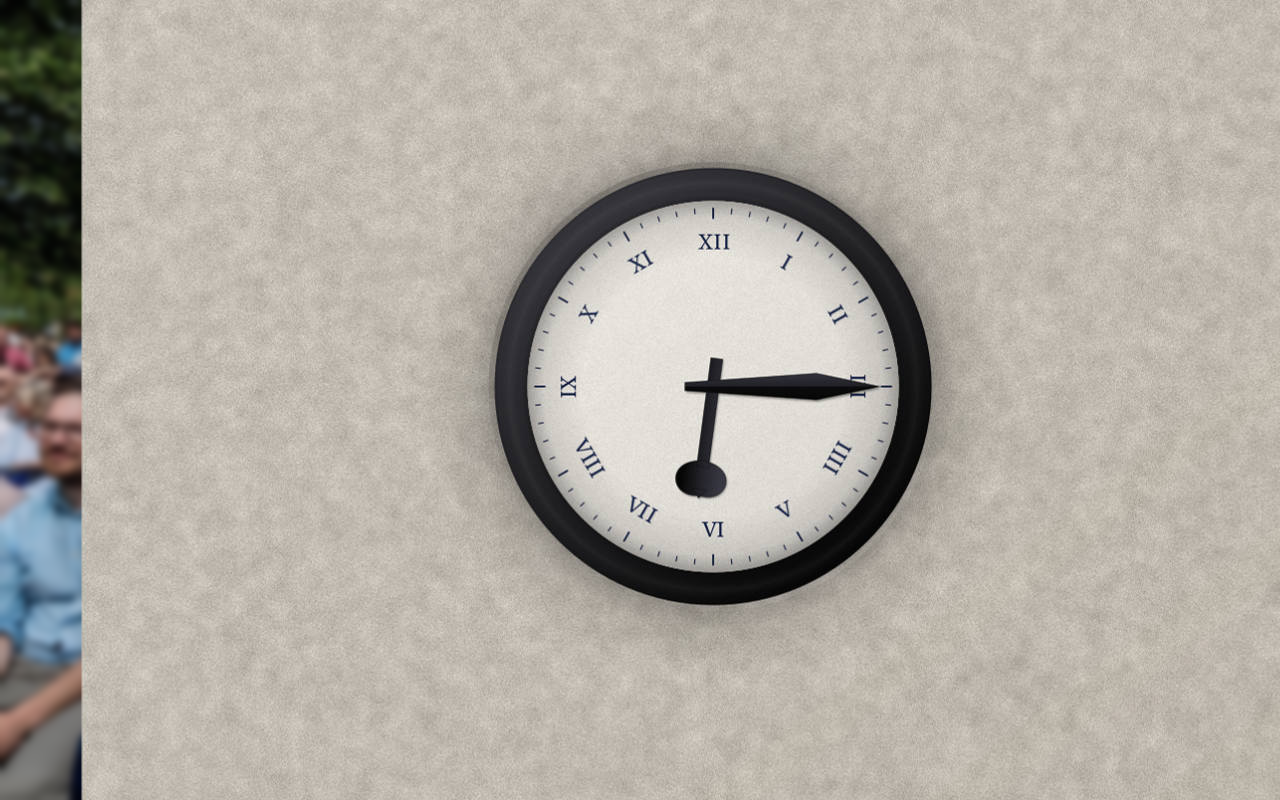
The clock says 6.15
